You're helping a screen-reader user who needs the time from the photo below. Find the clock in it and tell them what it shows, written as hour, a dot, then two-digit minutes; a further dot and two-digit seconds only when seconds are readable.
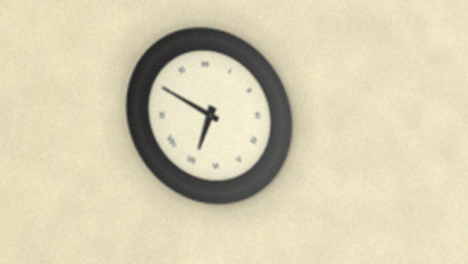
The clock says 6.50
